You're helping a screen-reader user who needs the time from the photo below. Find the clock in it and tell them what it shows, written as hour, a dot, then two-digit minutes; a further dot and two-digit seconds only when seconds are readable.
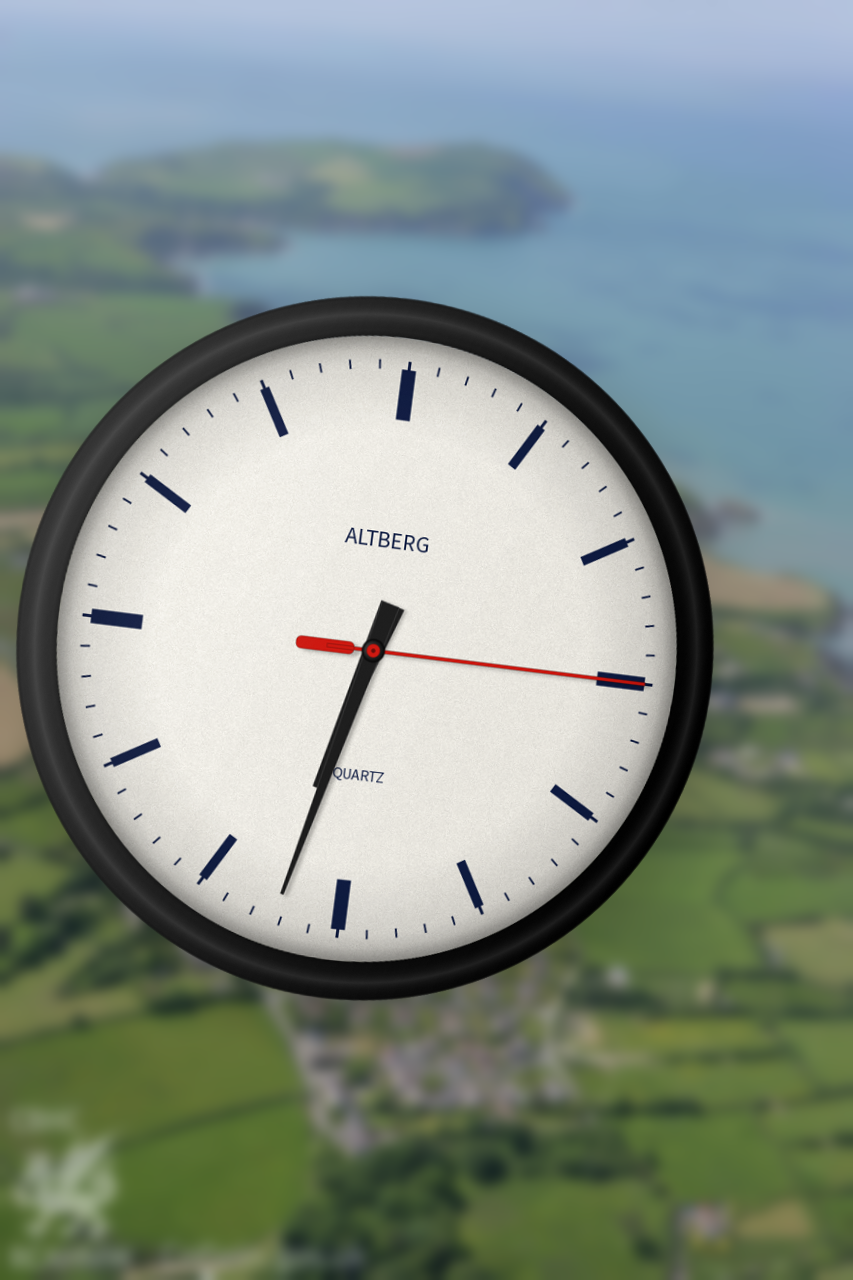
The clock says 6.32.15
